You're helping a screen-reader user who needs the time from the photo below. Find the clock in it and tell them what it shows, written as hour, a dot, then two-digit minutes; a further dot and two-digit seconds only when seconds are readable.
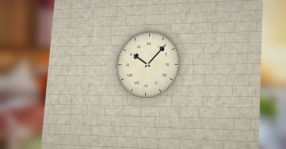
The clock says 10.07
